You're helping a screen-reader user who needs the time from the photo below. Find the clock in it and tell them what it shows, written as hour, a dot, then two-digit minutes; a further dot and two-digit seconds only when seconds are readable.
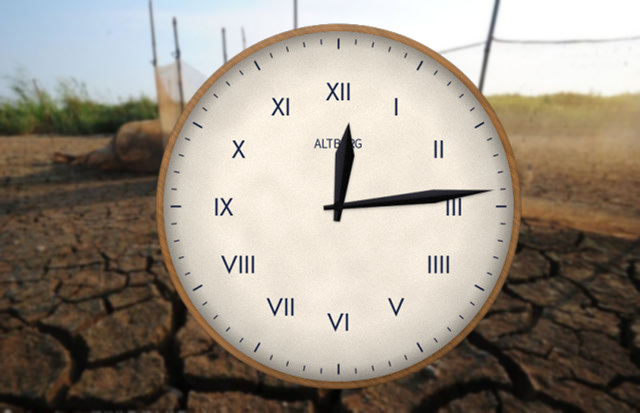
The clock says 12.14
